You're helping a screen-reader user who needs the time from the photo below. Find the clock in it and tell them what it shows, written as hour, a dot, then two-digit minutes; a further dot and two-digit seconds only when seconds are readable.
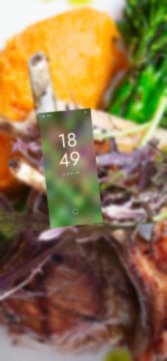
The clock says 18.49
